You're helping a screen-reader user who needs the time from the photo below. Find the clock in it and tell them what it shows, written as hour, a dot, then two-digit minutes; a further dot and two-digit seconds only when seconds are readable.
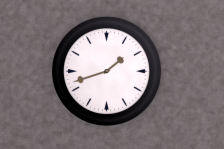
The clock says 1.42
